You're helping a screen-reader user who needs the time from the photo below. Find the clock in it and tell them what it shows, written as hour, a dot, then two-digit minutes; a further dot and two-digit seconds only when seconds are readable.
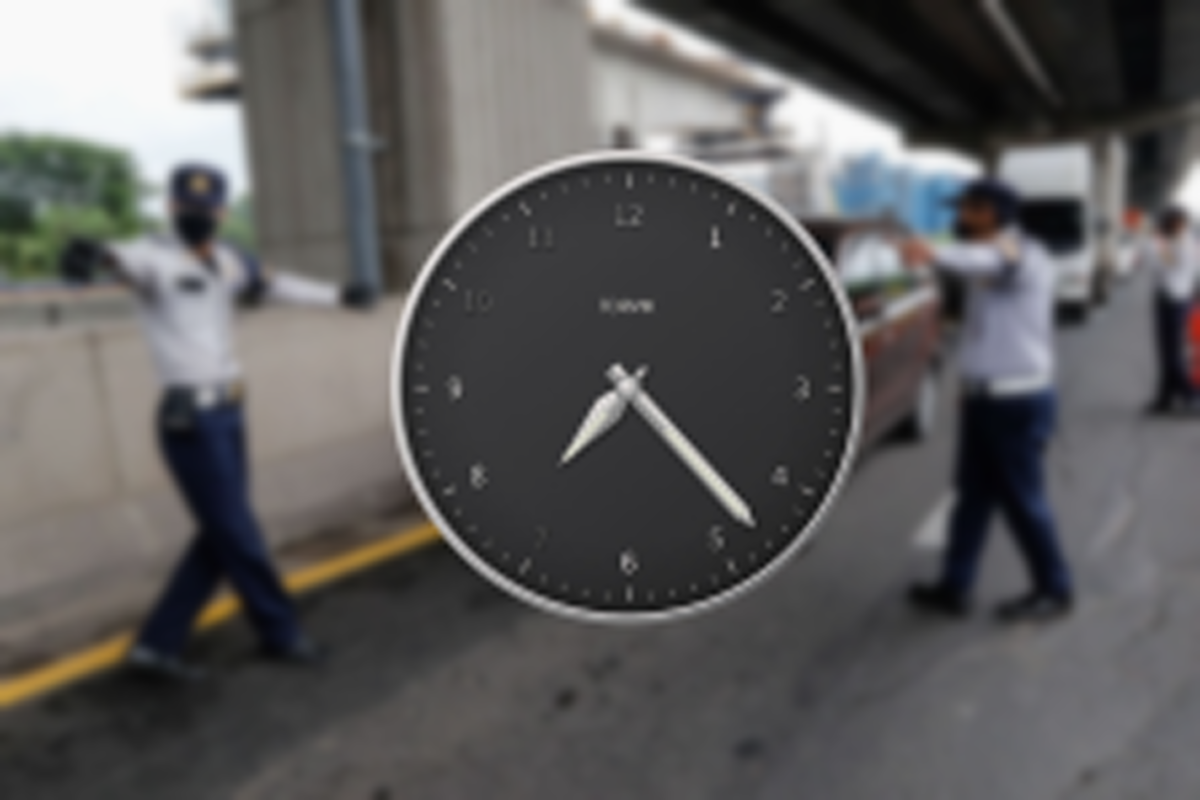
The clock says 7.23
